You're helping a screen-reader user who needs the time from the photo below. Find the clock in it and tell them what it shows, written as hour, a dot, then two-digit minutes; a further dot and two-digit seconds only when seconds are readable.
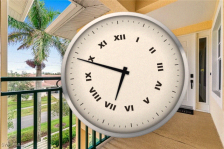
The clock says 6.49
